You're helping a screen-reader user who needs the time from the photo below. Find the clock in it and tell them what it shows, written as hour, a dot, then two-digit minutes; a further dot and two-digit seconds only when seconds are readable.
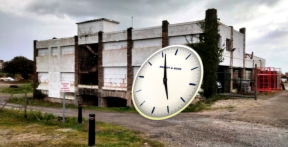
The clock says 4.56
